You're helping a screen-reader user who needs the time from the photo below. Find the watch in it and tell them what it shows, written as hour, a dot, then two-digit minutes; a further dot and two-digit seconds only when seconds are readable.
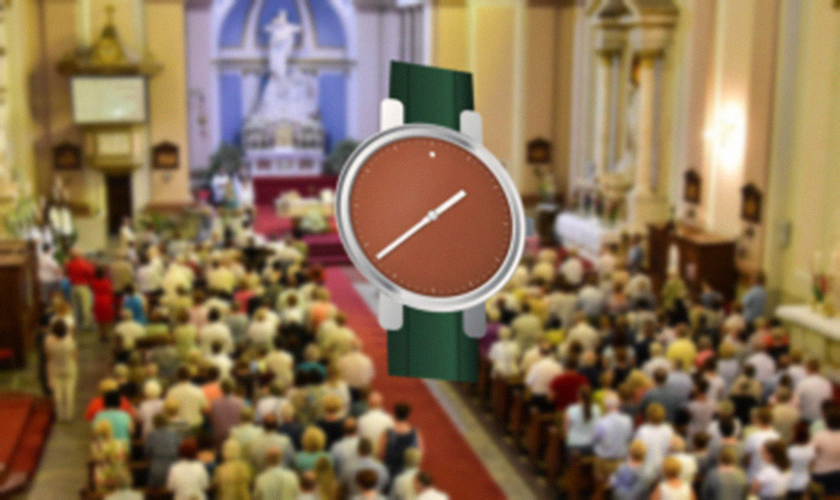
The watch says 1.38
